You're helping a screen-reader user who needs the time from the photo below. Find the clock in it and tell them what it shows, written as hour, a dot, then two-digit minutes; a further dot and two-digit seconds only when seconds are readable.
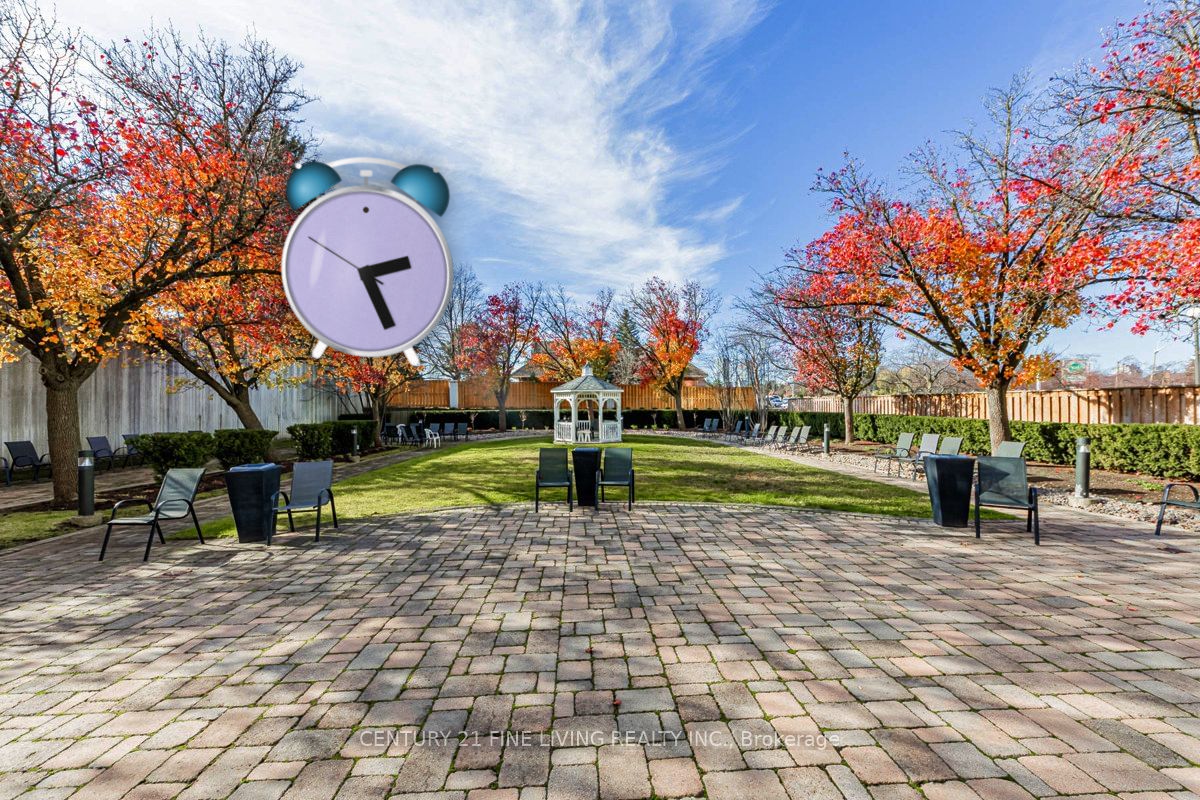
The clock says 2.25.50
